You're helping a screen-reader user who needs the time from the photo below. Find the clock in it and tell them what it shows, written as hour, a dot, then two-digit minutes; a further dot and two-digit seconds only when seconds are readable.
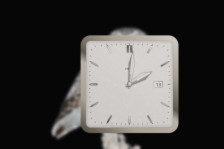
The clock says 2.01
